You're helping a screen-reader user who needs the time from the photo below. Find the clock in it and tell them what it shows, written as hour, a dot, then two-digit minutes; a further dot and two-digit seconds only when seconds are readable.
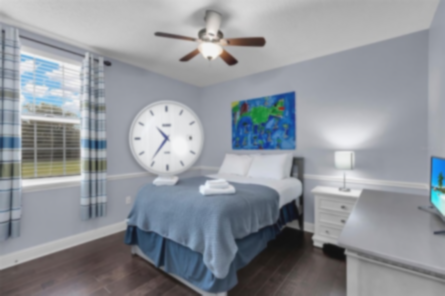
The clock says 10.36
